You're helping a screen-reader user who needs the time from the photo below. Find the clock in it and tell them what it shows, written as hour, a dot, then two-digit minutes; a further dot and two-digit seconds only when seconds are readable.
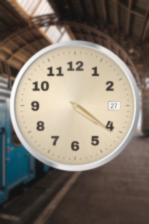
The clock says 4.21
